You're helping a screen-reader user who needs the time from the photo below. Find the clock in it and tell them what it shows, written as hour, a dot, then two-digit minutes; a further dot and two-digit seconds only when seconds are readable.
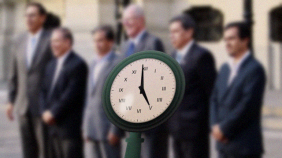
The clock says 4.59
